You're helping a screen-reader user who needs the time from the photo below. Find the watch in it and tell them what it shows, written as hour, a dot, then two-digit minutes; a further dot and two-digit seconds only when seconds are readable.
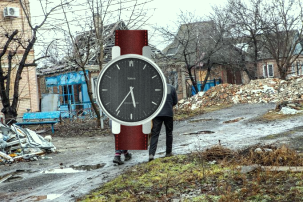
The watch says 5.36
